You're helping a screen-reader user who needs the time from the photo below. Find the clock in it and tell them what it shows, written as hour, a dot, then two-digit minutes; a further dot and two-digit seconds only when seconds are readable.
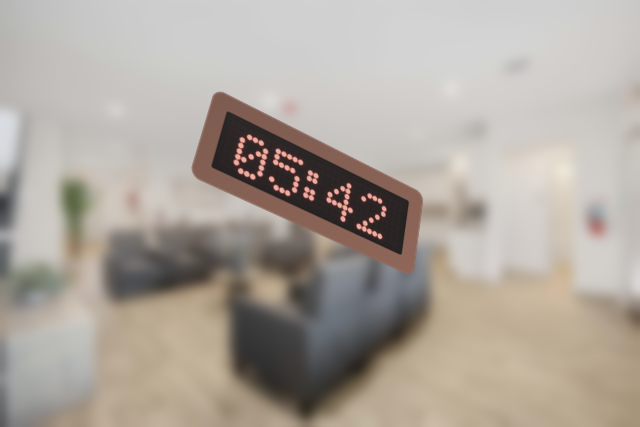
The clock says 5.42
